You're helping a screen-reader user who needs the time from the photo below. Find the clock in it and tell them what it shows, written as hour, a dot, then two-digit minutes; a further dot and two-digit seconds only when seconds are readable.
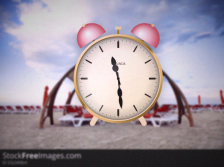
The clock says 11.29
